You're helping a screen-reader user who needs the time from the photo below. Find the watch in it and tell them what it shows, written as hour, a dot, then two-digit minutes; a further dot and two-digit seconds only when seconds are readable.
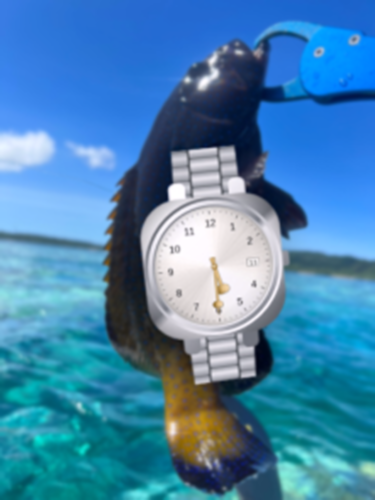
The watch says 5.30
